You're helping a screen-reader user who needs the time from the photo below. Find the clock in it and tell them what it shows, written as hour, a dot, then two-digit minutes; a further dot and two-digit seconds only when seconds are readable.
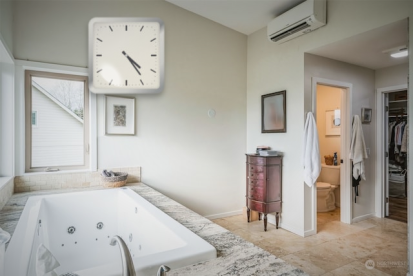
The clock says 4.24
